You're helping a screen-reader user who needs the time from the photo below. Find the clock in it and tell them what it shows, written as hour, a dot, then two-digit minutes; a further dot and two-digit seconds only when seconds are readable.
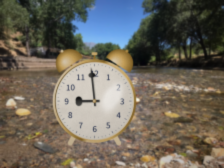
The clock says 8.59
